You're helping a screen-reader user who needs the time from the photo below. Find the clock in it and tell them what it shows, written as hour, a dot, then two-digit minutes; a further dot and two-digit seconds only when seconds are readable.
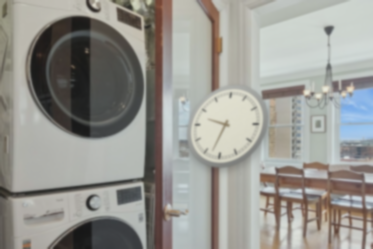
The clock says 9.33
